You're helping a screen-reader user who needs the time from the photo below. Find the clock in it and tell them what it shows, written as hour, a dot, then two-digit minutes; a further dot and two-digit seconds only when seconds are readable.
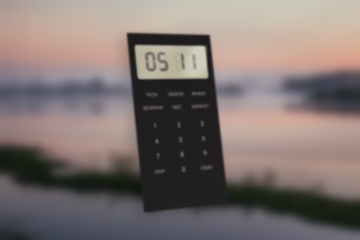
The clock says 5.11
